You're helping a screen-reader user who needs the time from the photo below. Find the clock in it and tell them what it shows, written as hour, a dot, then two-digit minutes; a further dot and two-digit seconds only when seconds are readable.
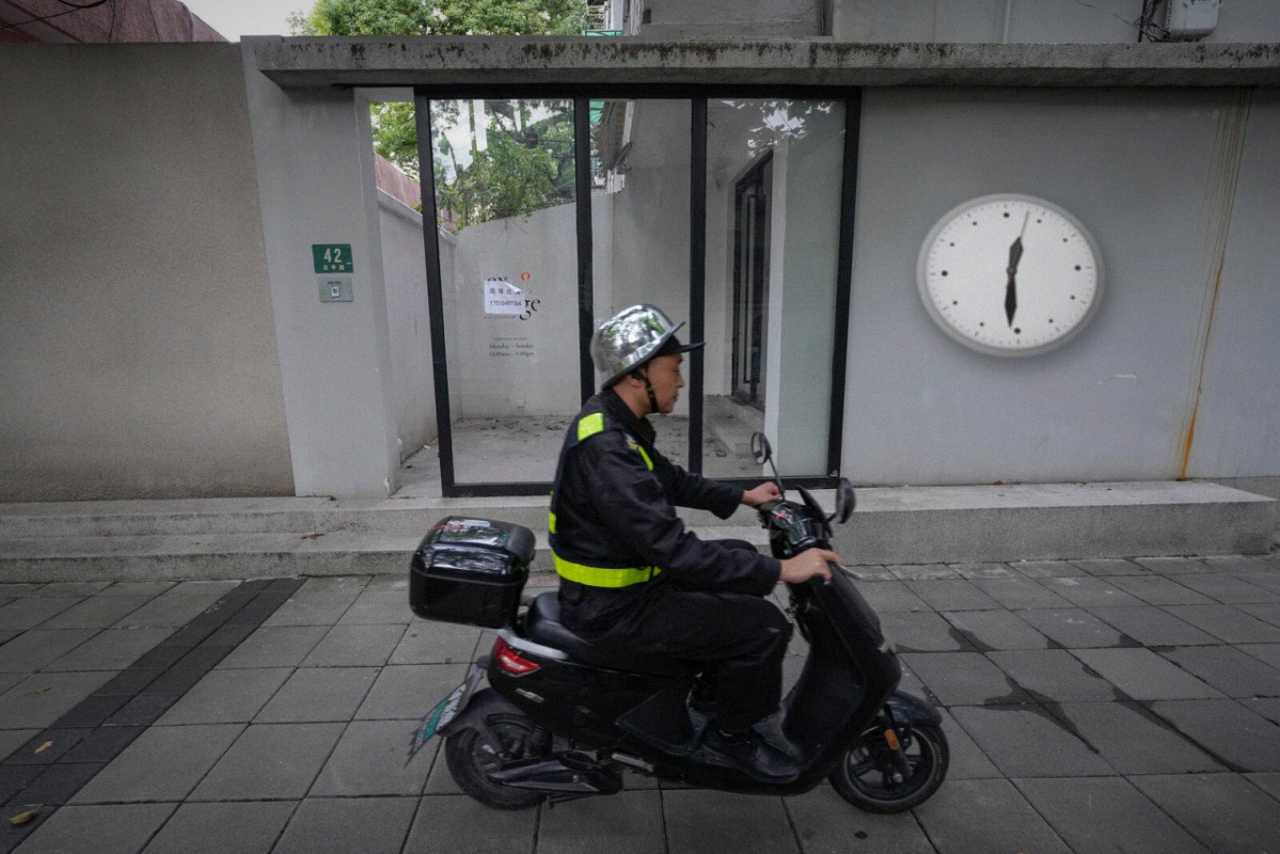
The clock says 12.31.03
